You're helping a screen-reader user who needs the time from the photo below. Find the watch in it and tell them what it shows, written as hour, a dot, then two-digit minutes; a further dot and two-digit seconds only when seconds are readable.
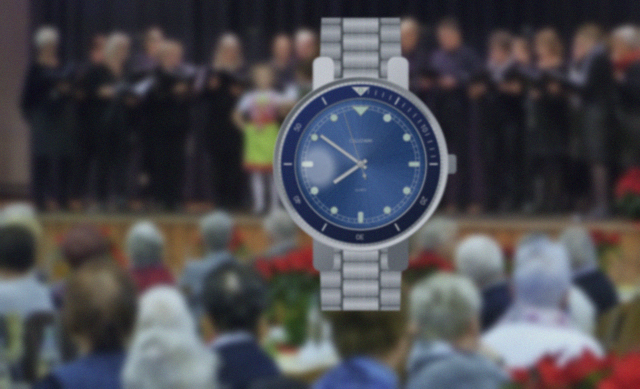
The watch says 7.50.57
